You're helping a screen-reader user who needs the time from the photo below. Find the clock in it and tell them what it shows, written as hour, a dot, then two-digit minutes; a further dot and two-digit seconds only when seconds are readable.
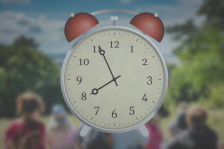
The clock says 7.56
